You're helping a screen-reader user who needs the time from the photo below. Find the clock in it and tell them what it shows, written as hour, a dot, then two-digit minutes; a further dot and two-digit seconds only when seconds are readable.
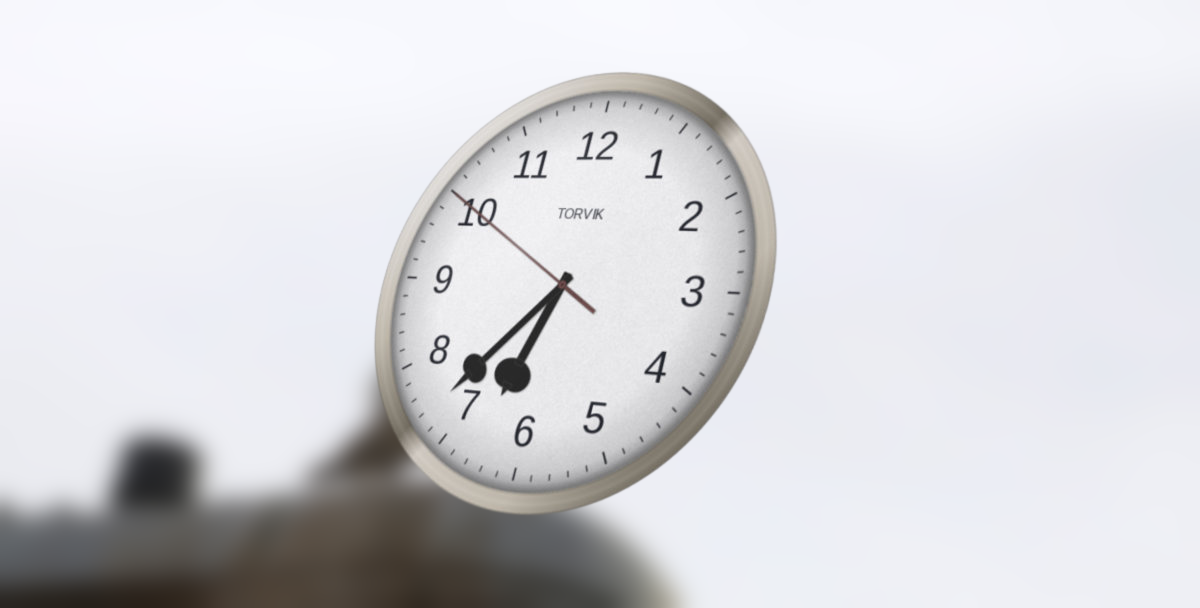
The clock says 6.36.50
